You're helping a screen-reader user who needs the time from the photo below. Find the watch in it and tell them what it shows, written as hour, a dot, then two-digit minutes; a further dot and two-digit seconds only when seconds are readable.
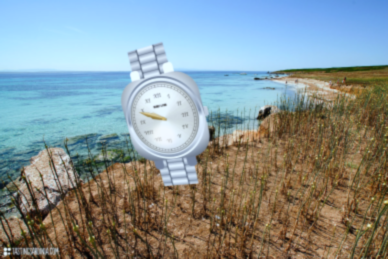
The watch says 9.49
